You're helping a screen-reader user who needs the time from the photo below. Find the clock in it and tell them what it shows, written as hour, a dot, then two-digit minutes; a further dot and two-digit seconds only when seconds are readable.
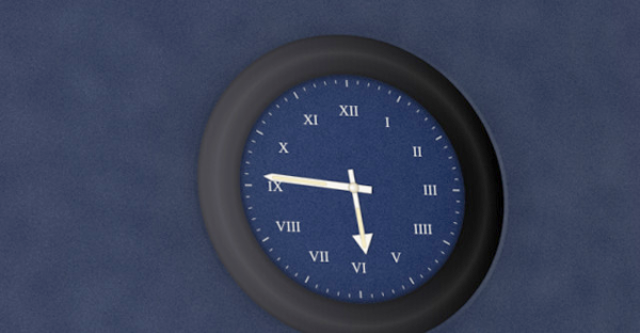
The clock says 5.46
